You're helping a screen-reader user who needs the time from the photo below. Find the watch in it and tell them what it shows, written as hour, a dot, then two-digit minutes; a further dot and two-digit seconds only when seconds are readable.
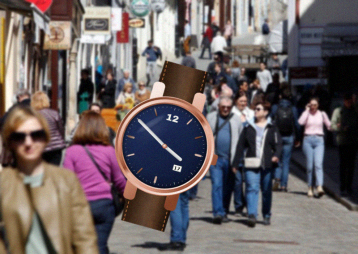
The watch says 3.50
